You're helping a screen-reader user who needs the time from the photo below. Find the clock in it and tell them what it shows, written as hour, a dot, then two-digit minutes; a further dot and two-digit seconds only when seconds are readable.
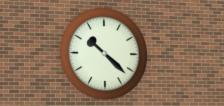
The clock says 10.22
